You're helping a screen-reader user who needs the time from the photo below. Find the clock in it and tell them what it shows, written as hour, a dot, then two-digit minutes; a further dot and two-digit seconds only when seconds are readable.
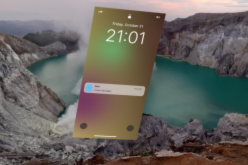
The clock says 21.01
